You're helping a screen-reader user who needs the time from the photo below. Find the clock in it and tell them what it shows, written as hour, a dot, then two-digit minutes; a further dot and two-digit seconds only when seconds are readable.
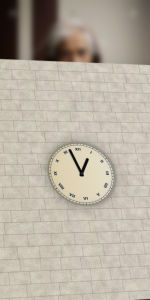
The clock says 12.57
